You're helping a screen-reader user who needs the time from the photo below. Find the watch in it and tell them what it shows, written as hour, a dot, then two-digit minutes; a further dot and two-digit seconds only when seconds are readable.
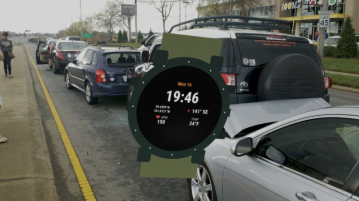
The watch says 19.46
